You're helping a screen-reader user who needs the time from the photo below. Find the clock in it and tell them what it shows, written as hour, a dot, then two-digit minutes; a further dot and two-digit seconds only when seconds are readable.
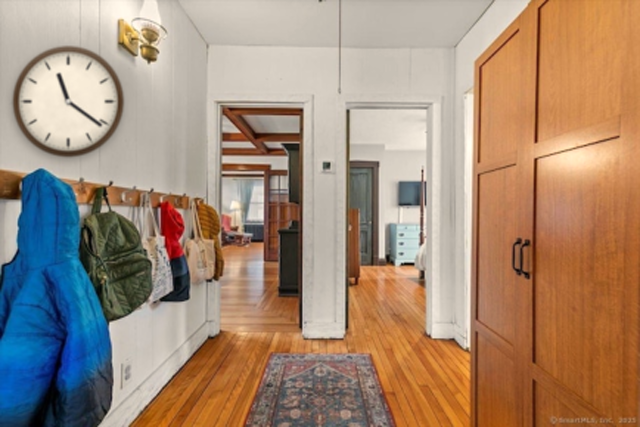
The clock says 11.21
